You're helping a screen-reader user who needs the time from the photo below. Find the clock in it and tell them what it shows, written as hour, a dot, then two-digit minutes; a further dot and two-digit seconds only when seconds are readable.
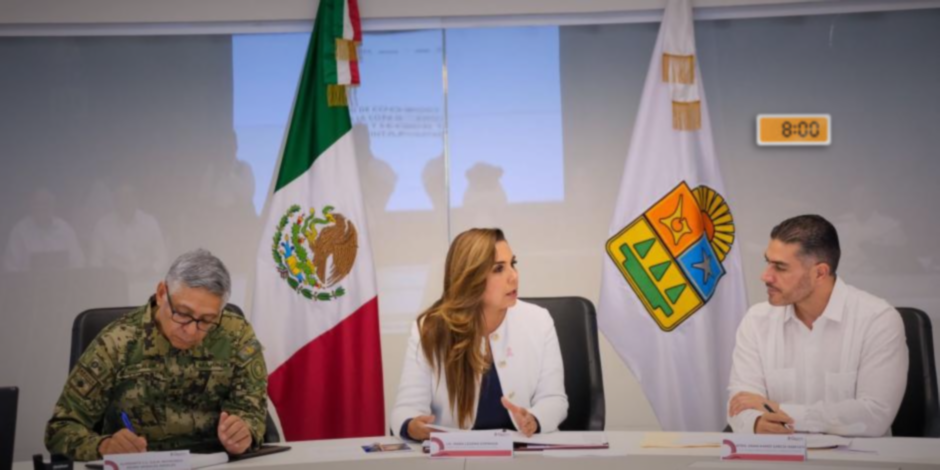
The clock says 8.00
